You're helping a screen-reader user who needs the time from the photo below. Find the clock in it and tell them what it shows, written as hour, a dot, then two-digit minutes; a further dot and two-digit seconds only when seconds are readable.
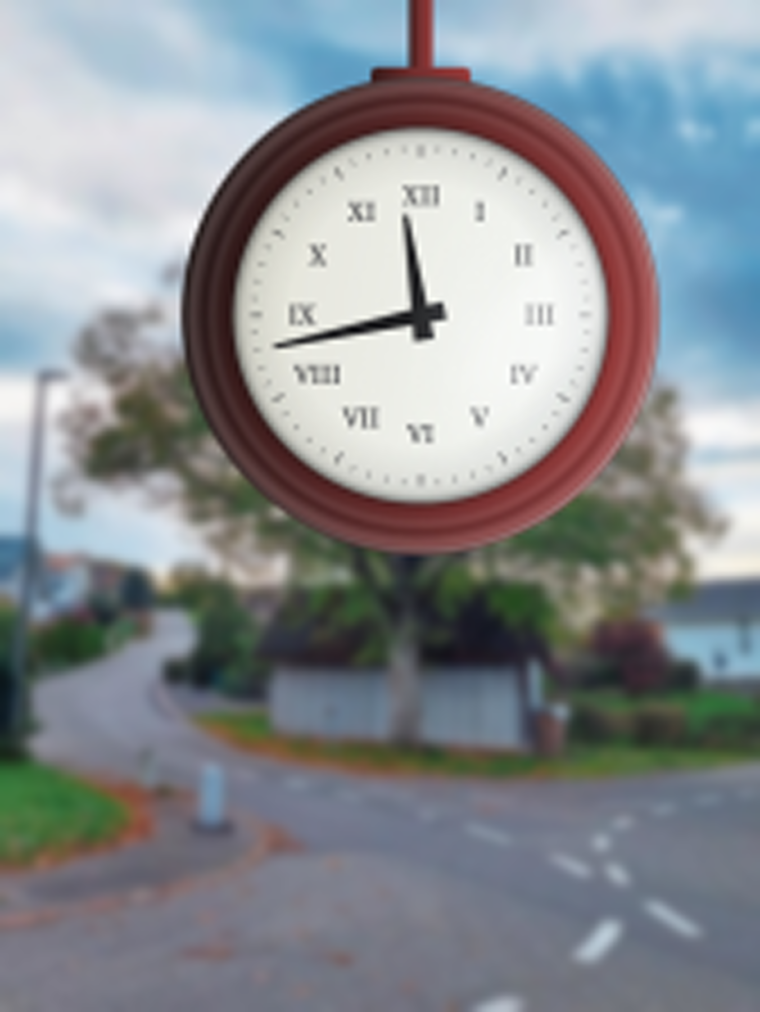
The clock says 11.43
